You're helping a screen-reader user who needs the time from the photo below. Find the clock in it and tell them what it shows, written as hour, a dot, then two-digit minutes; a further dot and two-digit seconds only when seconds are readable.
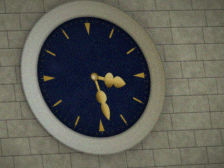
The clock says 3.28
